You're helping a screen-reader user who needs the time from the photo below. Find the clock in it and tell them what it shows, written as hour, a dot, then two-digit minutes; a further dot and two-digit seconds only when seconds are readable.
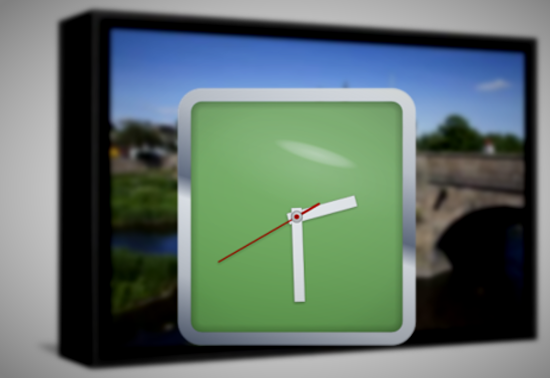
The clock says 2.29.40
